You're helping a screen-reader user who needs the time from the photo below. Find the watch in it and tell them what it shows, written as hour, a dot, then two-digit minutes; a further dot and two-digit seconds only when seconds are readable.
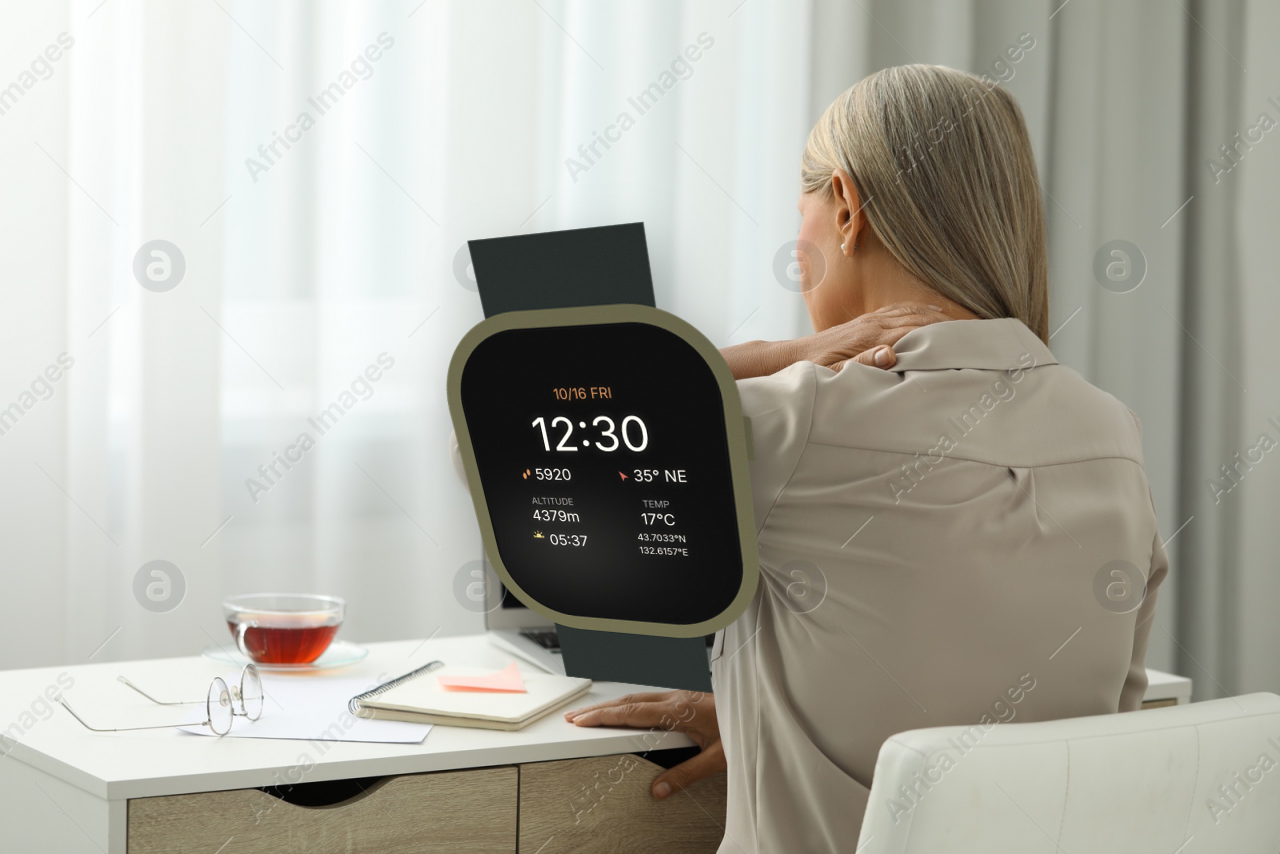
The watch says 12.30
